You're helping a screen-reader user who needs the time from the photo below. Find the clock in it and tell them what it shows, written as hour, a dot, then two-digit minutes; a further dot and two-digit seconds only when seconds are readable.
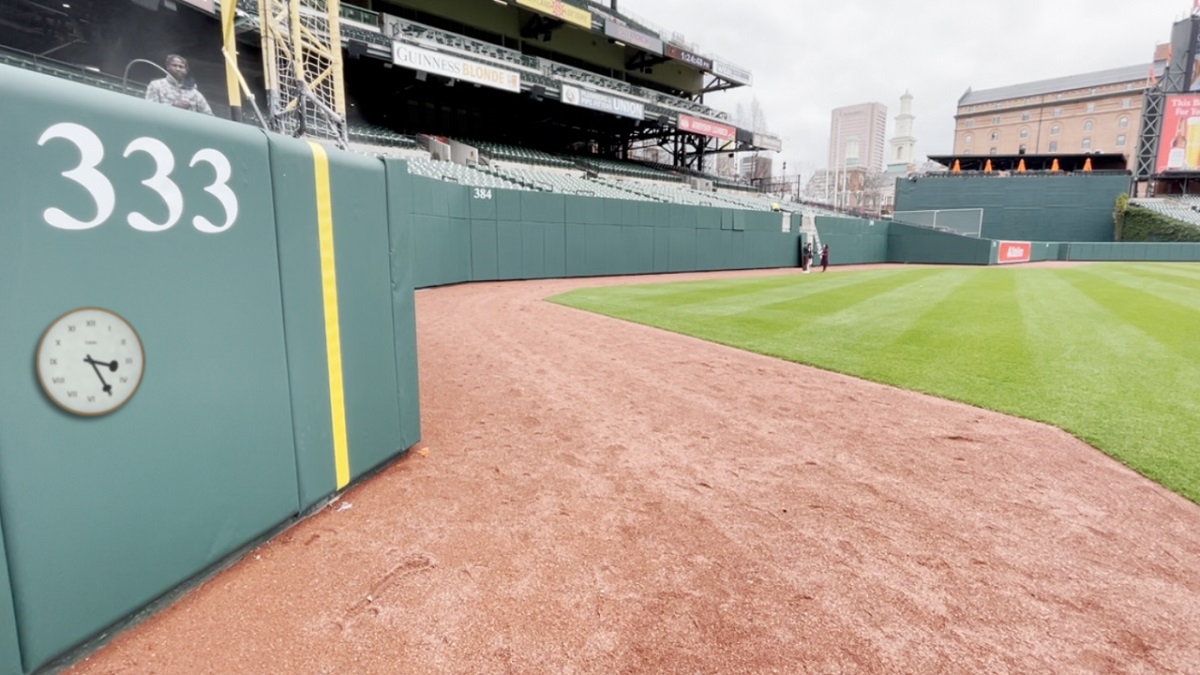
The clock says 3.25
